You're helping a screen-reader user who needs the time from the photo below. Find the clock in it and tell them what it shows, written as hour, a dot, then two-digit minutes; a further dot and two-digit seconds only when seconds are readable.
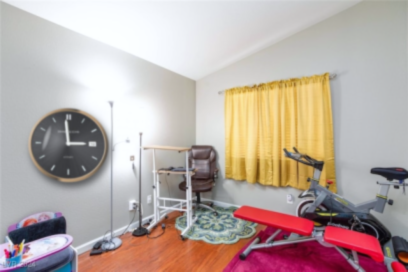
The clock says 2.59
